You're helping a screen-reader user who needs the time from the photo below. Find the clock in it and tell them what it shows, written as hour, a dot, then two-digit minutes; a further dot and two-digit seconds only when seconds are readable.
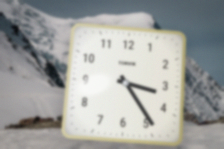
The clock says 3.24
